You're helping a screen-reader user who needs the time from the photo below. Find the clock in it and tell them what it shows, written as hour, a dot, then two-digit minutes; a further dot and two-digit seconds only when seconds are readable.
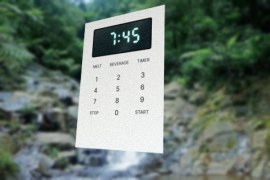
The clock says 7.45
